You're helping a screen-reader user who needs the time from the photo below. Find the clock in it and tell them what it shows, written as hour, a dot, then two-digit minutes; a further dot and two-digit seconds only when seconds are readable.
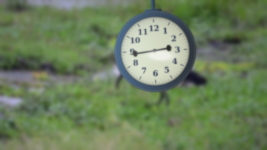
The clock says 2.44
